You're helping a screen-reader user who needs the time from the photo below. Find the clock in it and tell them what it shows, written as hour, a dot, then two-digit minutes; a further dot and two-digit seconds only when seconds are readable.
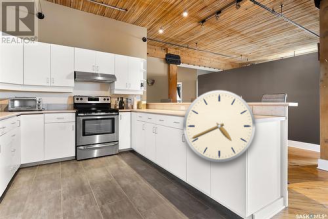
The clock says 4.41
